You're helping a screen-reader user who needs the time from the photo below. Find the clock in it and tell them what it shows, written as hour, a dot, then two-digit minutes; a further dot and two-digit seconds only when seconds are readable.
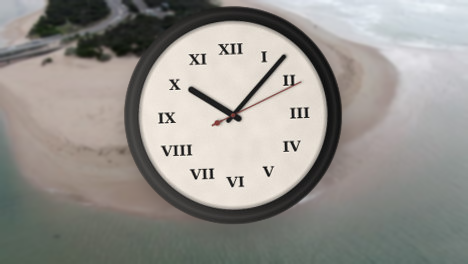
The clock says 10.07.11
